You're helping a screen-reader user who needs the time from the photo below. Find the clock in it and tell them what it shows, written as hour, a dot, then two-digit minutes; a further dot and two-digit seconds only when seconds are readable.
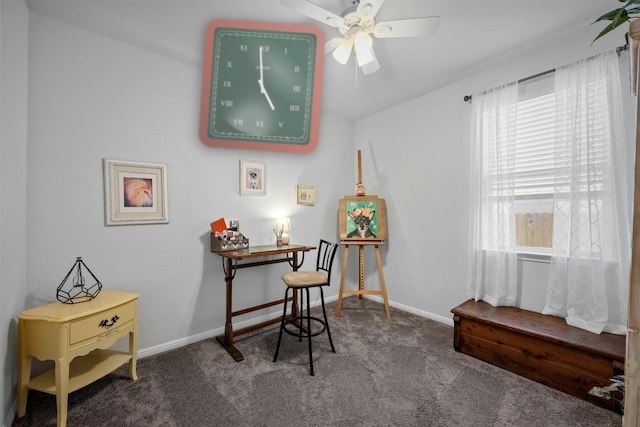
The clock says 4.59
